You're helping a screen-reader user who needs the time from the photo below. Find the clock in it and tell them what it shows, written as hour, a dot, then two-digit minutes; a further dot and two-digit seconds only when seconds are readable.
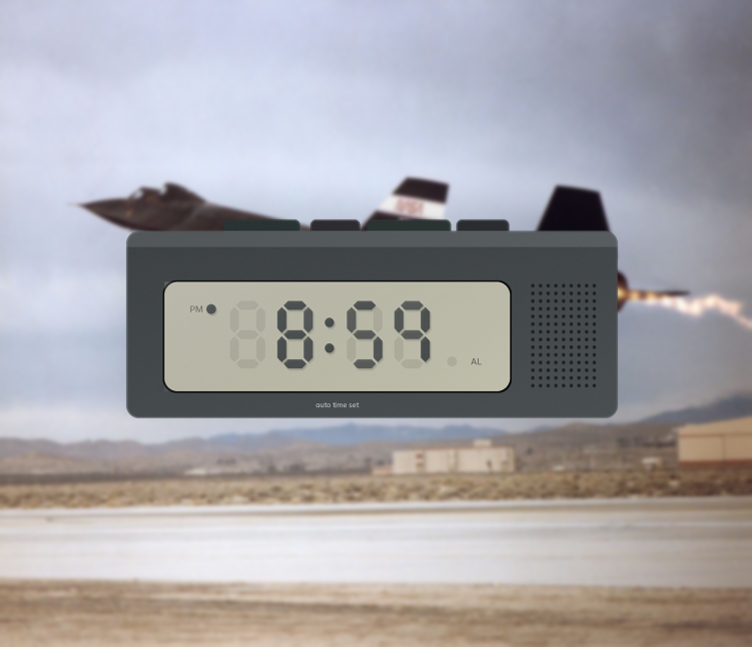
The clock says 8.59
